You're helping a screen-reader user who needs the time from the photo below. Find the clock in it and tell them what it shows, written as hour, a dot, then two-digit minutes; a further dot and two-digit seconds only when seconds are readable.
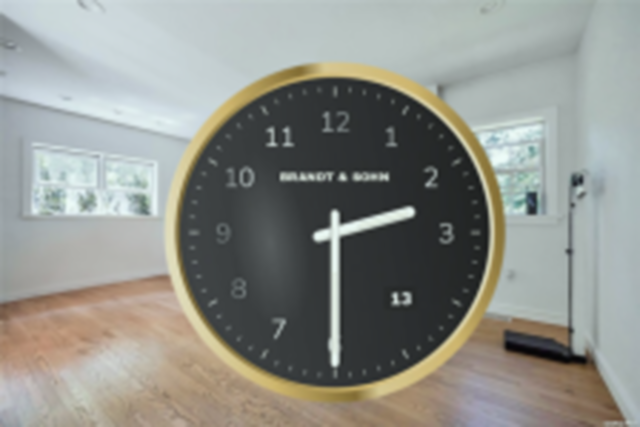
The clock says 2.30
